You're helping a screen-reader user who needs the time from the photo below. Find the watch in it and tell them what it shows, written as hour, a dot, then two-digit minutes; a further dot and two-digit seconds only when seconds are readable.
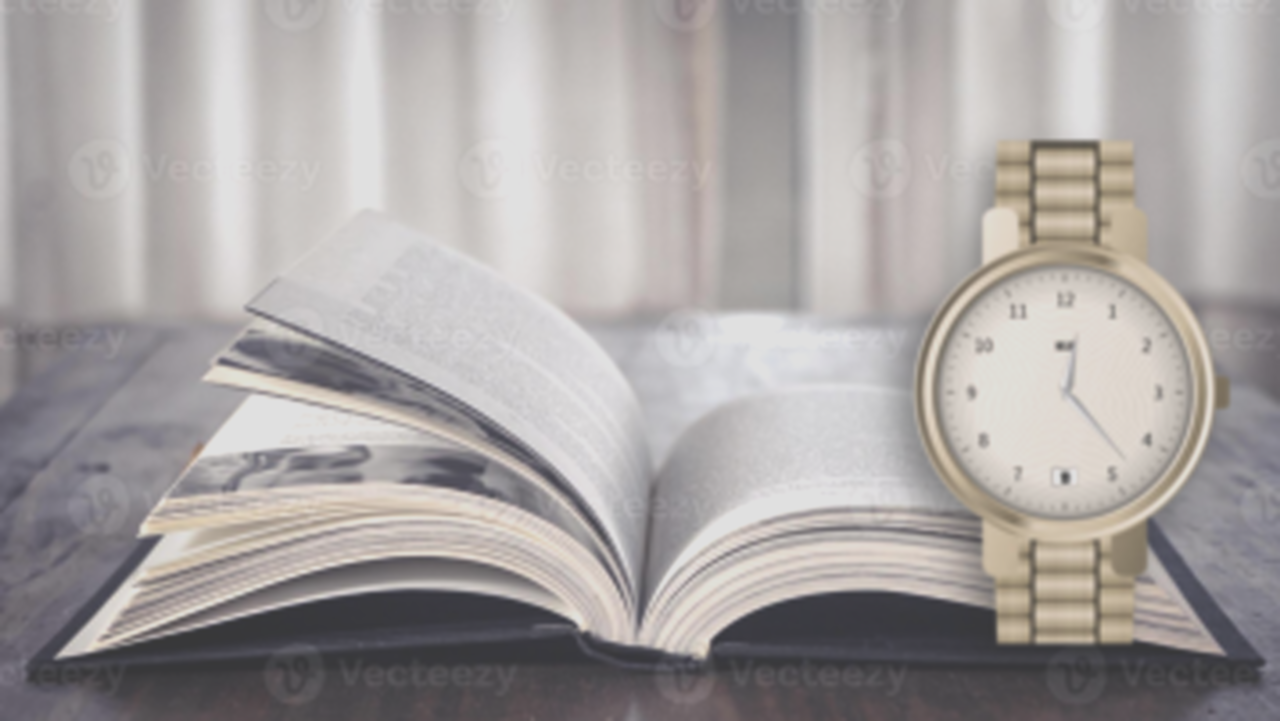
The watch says 12.23
